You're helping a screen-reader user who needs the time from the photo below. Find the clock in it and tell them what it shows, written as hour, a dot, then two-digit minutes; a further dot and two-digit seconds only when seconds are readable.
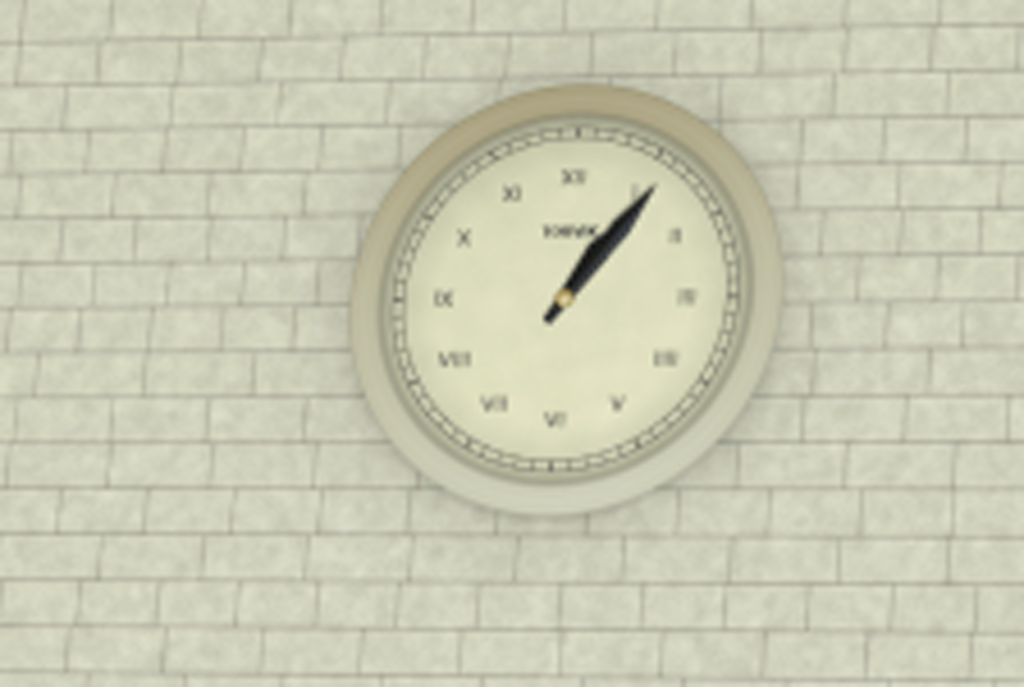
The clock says 1.06
